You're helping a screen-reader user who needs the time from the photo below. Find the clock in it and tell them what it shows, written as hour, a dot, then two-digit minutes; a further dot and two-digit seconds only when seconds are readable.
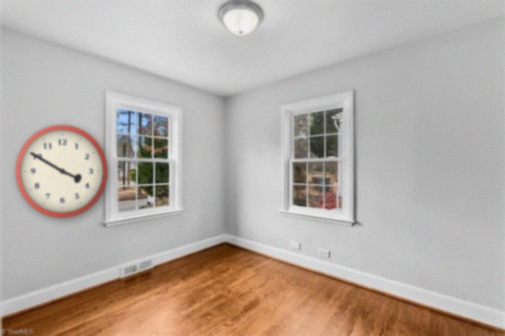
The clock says 3.50
